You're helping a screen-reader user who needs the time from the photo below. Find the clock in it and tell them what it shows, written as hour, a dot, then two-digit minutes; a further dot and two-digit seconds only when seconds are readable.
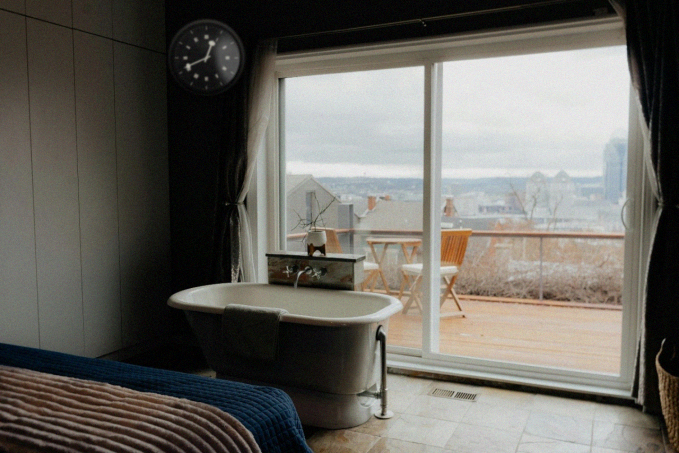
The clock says 12.41
